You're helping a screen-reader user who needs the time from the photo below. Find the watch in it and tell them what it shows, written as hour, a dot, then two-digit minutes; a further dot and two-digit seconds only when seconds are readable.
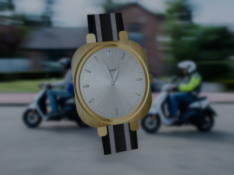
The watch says 12.57
